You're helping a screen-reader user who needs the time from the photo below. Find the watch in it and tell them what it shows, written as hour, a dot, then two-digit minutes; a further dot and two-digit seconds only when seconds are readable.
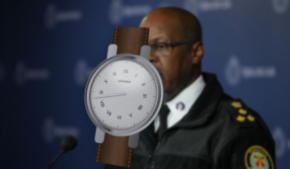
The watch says 8.43
